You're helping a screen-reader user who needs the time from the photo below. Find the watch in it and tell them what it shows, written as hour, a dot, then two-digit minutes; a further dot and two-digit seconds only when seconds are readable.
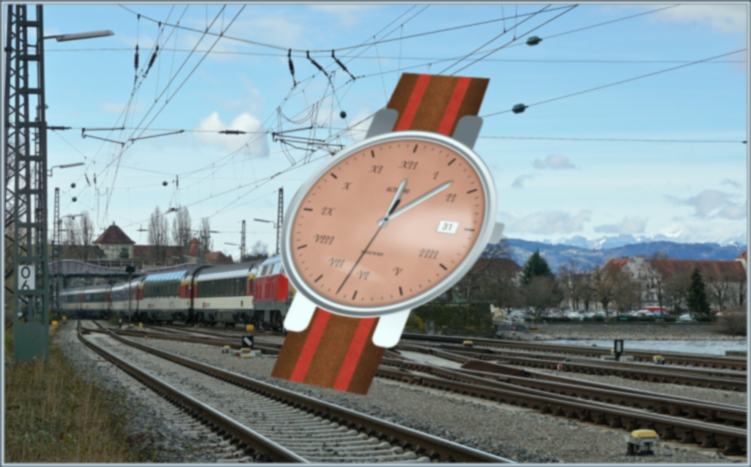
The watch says 12.07.32
